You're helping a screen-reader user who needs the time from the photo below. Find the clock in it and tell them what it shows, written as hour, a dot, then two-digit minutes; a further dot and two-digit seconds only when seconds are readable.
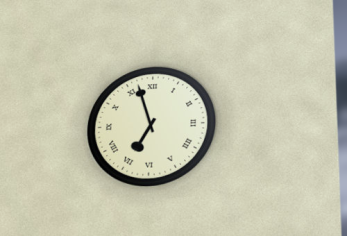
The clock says 6.57
